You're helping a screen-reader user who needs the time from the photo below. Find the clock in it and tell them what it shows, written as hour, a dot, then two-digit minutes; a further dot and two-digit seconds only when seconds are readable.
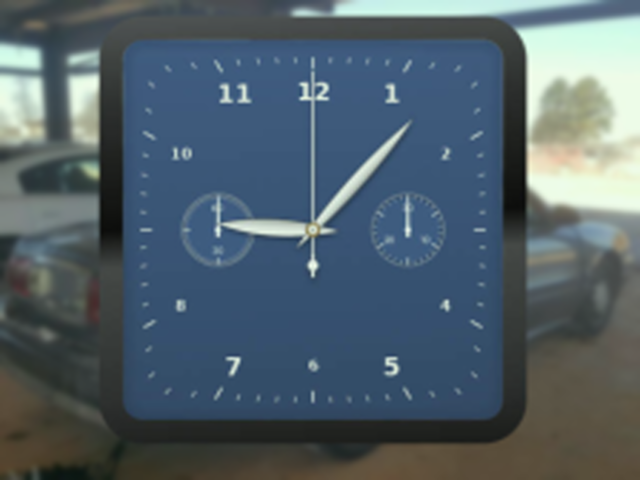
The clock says 9.07
